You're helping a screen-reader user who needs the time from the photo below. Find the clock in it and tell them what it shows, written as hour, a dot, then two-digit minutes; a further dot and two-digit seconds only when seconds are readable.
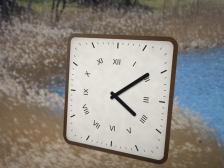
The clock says 4.09
